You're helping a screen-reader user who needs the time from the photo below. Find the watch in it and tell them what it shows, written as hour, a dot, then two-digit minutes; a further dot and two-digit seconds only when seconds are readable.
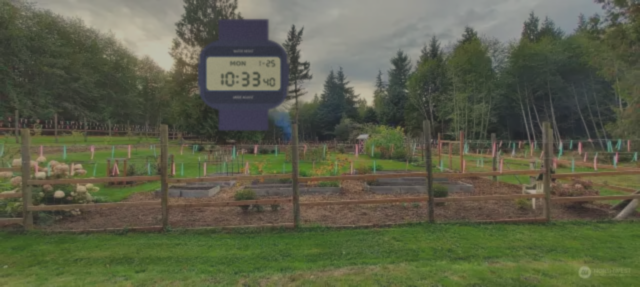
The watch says 10.33
